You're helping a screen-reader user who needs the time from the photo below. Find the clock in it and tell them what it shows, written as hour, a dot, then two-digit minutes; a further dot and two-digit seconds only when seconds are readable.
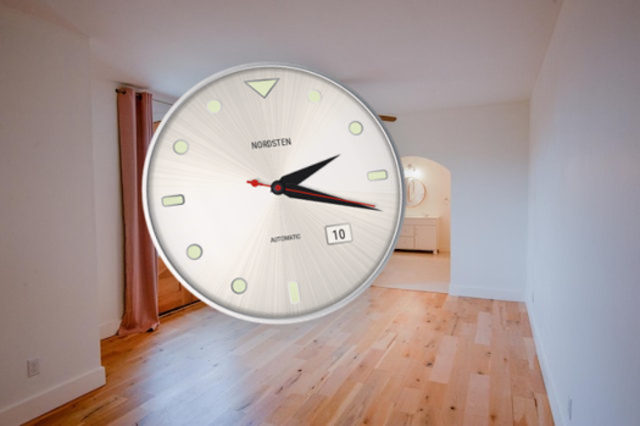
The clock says 2.18.18
